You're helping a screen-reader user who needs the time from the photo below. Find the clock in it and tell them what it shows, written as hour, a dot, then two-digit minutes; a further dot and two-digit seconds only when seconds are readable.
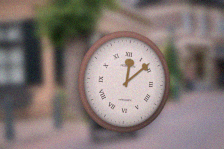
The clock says 12.08
